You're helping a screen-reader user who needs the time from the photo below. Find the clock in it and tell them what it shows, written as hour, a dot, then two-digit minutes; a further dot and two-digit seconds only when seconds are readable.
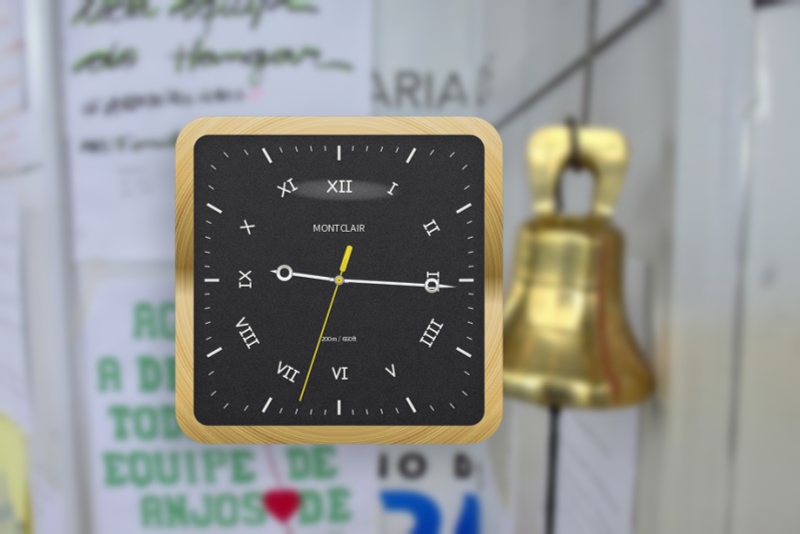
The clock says 9.15.33
